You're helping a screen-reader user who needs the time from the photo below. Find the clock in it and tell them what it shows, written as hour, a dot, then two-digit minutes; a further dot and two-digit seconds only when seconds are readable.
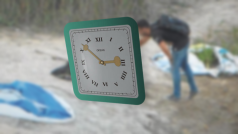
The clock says 2.52
